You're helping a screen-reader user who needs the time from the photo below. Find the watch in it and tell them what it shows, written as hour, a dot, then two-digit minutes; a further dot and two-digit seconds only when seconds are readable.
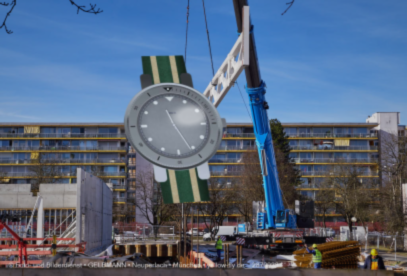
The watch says 11.26
